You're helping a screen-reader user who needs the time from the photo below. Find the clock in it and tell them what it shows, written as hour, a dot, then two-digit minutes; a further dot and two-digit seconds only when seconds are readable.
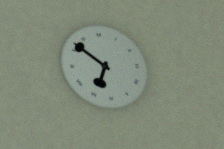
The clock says 6.52
